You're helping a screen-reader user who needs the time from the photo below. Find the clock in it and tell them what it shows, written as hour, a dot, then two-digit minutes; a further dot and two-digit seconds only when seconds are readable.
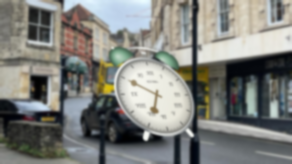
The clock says 6.50
